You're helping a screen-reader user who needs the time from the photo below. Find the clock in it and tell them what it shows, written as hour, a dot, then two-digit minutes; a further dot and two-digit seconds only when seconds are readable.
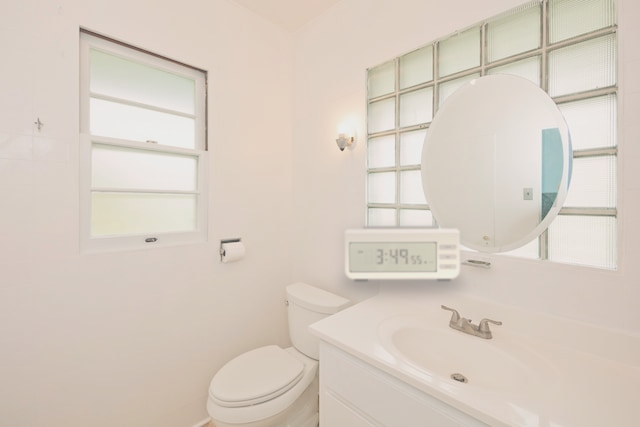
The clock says 3.49
